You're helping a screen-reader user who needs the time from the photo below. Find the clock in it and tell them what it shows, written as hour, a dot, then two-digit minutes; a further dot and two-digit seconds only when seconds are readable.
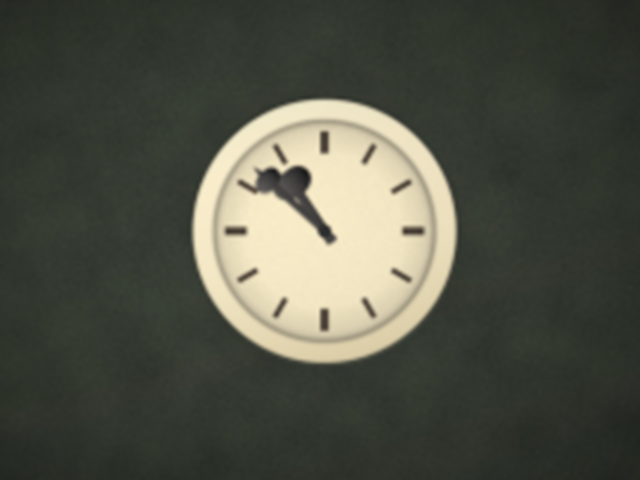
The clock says 10.52
